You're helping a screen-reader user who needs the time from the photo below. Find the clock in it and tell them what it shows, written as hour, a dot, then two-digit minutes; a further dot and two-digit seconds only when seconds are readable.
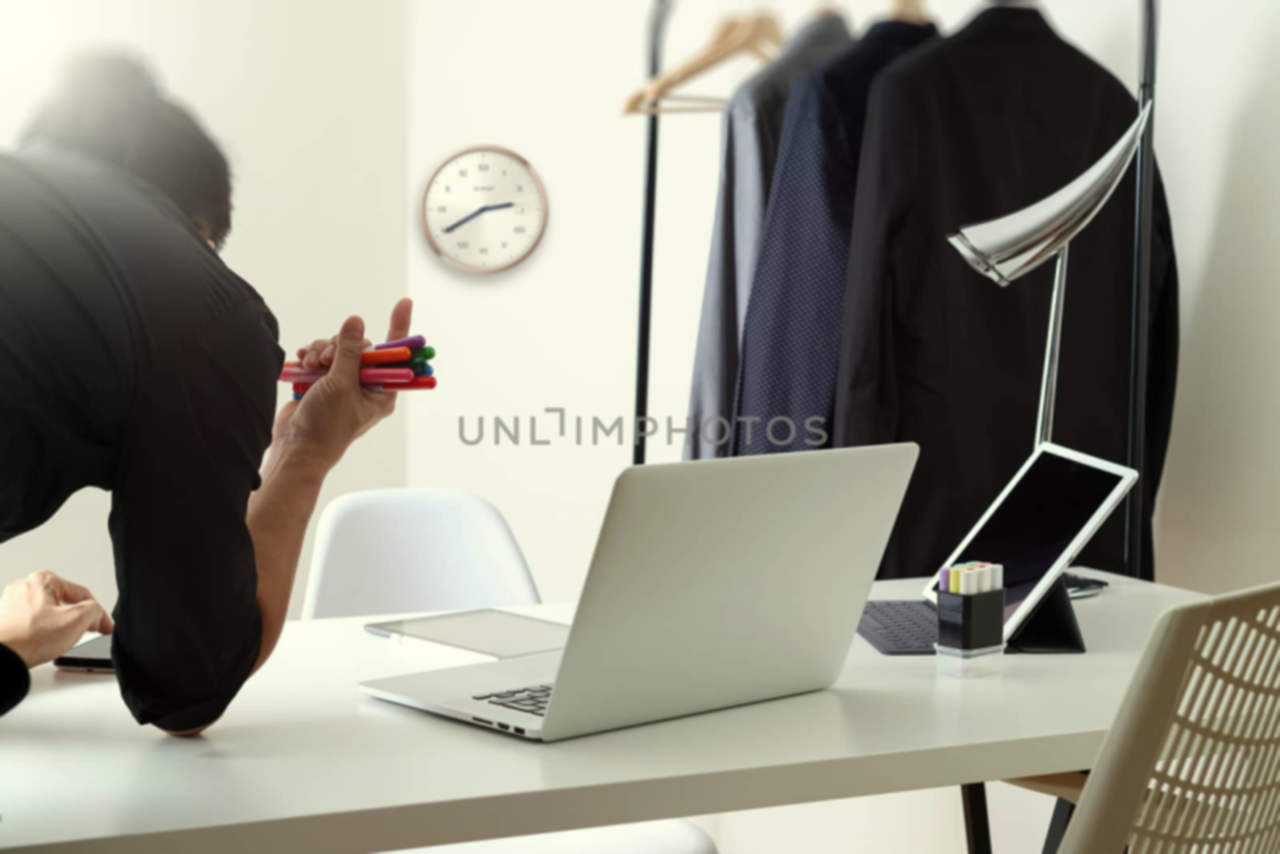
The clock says 2.40
